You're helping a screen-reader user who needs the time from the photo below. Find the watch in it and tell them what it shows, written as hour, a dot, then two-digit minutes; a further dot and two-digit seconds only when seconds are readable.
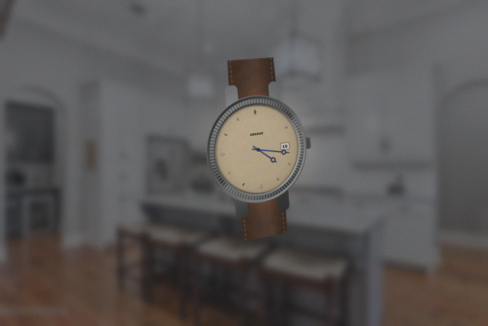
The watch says 4.17
